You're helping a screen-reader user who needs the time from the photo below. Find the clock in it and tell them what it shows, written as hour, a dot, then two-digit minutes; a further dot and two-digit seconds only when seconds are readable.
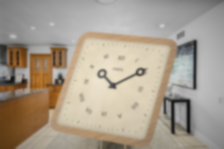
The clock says 10.09
